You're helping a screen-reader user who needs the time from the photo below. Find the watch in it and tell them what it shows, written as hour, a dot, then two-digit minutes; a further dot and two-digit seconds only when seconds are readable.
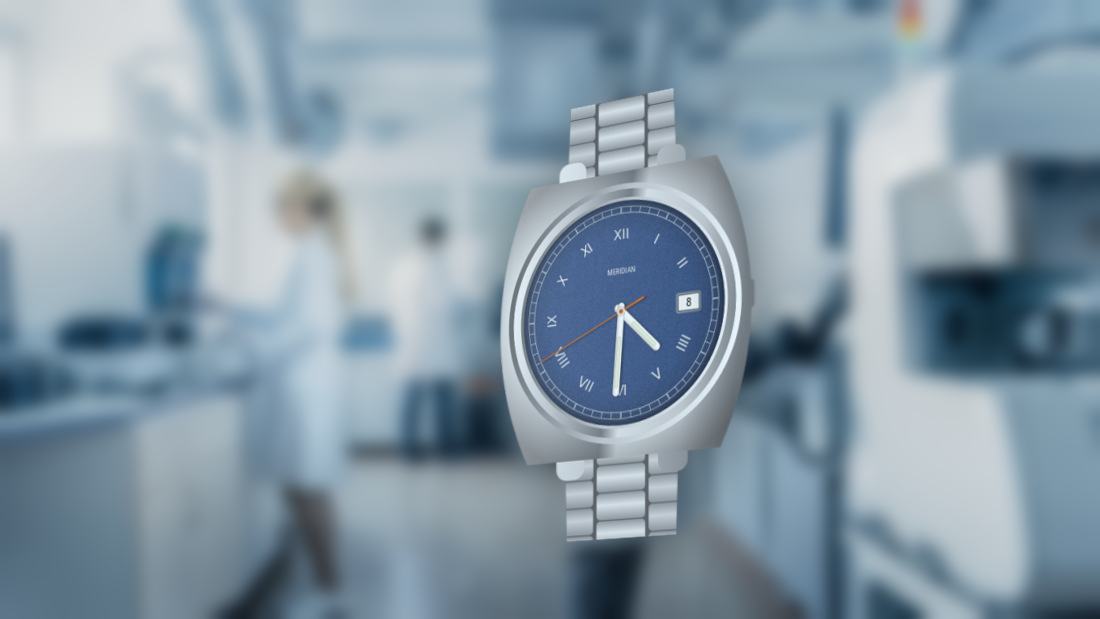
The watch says 4.30.41
